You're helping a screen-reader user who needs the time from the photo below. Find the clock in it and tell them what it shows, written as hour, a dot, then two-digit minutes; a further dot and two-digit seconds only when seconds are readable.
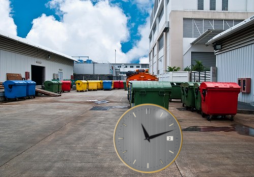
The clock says 11.12
